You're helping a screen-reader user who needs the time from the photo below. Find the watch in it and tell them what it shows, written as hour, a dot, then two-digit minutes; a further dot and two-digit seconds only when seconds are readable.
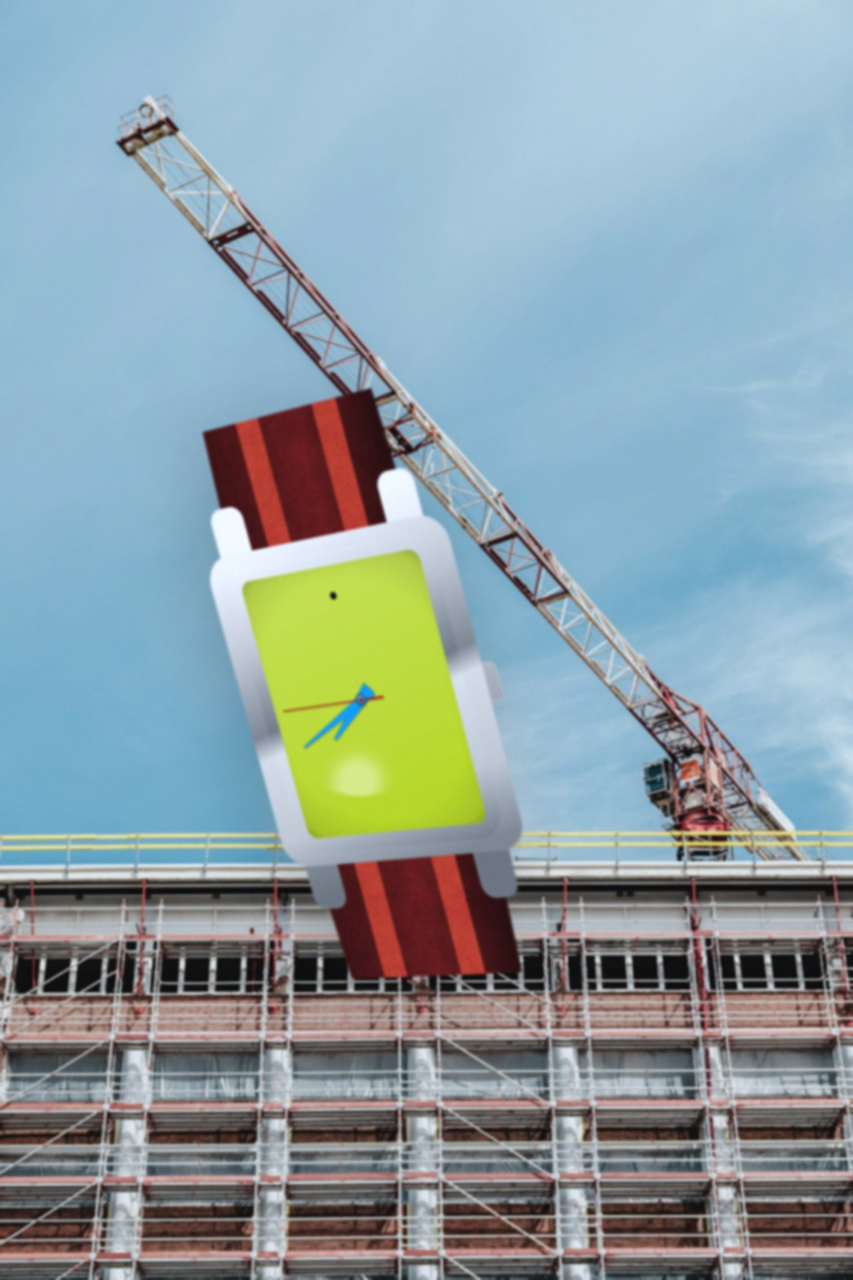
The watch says 7.40.45
